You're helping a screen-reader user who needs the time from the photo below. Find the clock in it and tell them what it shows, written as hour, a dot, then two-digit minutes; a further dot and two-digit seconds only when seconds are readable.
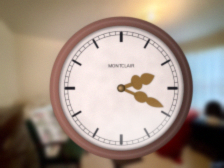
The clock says 2.19
